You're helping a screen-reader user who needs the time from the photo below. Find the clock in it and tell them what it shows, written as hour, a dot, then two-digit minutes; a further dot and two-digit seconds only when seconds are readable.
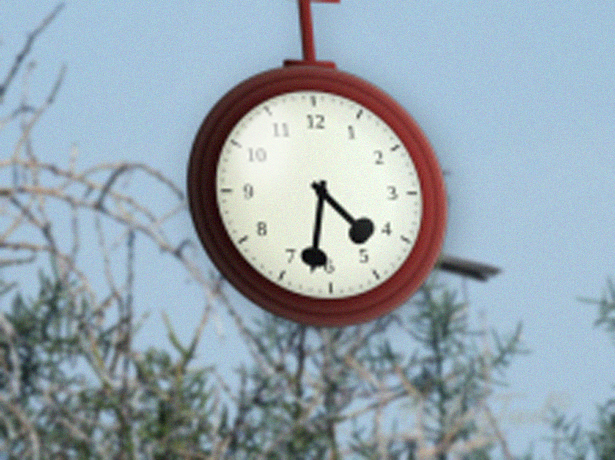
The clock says 4.32
